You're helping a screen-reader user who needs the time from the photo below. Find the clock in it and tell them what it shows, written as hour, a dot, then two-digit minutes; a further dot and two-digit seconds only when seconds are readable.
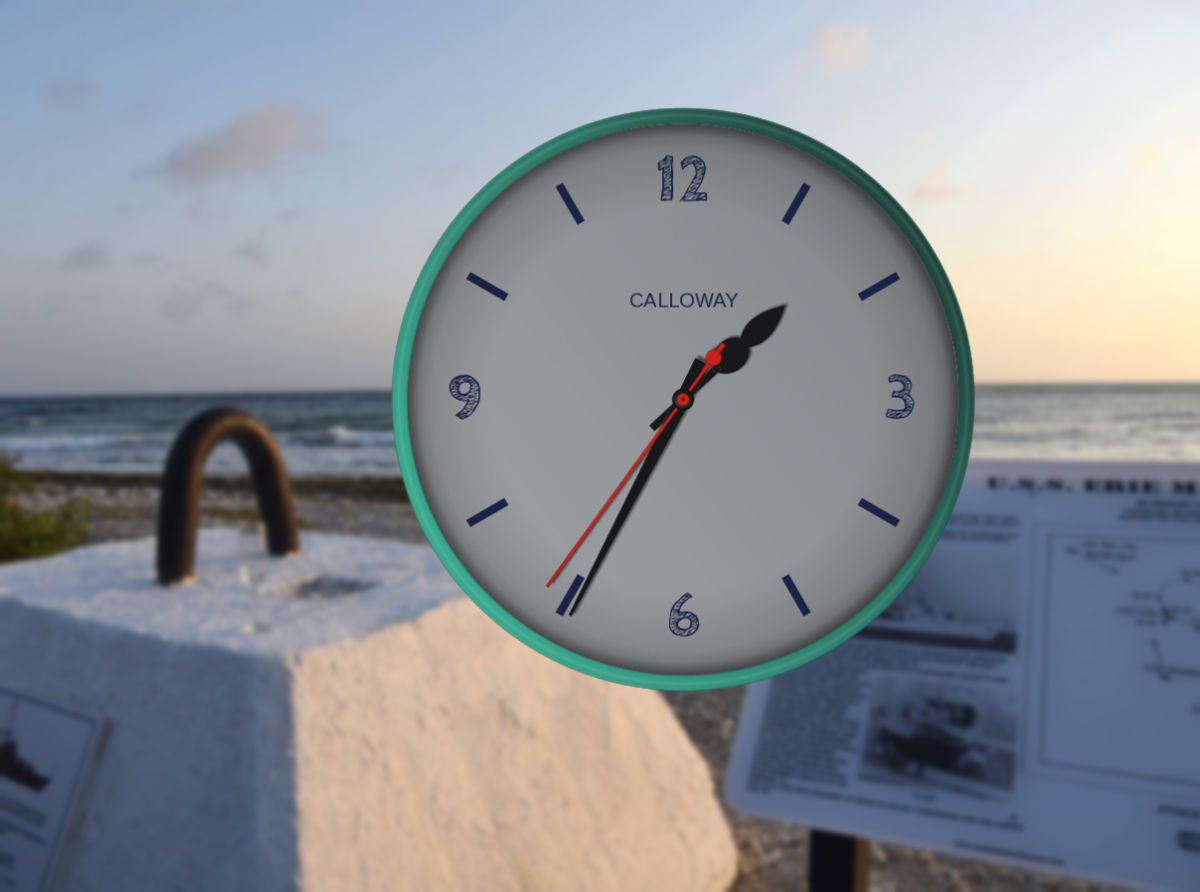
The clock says 1.34.36
